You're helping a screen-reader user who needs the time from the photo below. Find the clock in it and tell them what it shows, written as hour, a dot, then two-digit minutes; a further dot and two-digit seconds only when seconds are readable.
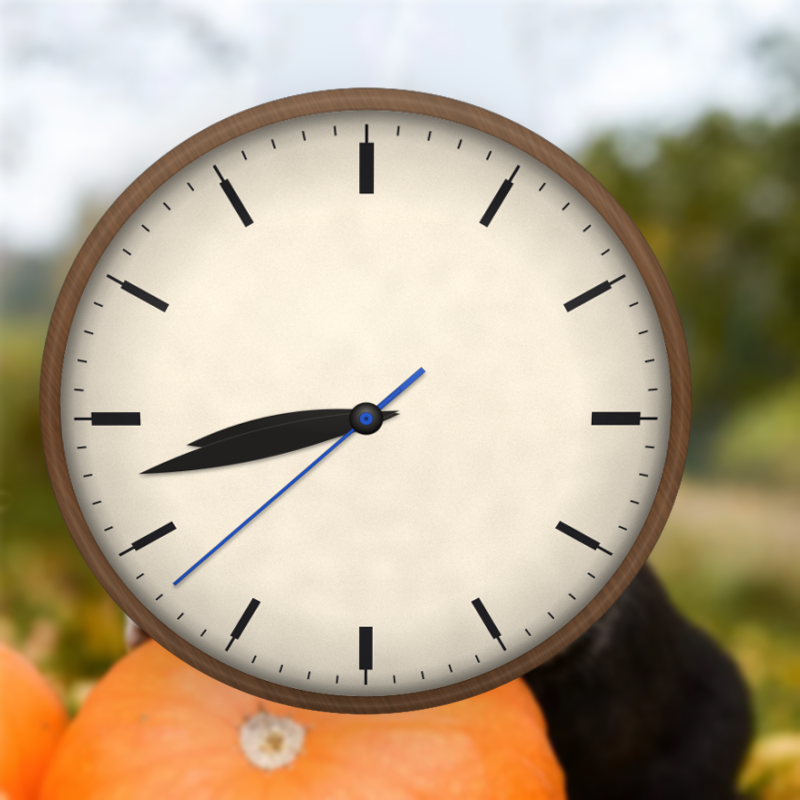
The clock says 8.42.38
